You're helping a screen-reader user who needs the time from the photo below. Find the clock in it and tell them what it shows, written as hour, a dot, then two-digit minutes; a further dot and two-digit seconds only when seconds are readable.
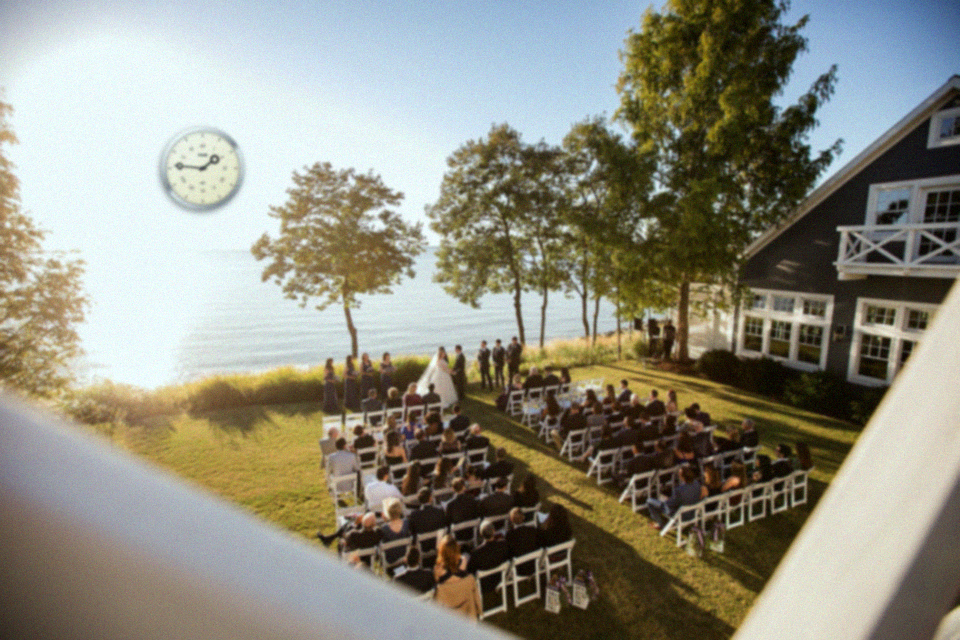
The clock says 1.46
